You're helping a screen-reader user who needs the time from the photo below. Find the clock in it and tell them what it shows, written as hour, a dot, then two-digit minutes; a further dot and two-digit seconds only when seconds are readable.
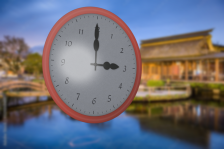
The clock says 3.00
